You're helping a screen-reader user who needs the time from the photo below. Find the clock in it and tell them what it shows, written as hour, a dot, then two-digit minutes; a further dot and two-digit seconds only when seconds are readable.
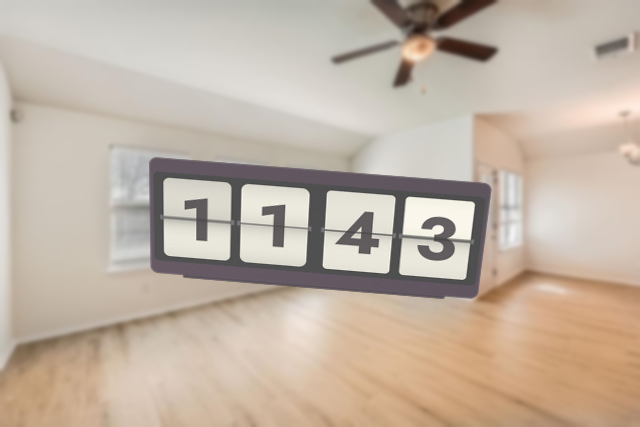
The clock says 11.43
